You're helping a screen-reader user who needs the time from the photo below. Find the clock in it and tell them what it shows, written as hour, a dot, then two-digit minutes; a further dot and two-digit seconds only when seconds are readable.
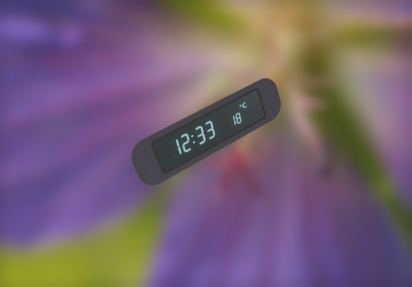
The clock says 12.33
